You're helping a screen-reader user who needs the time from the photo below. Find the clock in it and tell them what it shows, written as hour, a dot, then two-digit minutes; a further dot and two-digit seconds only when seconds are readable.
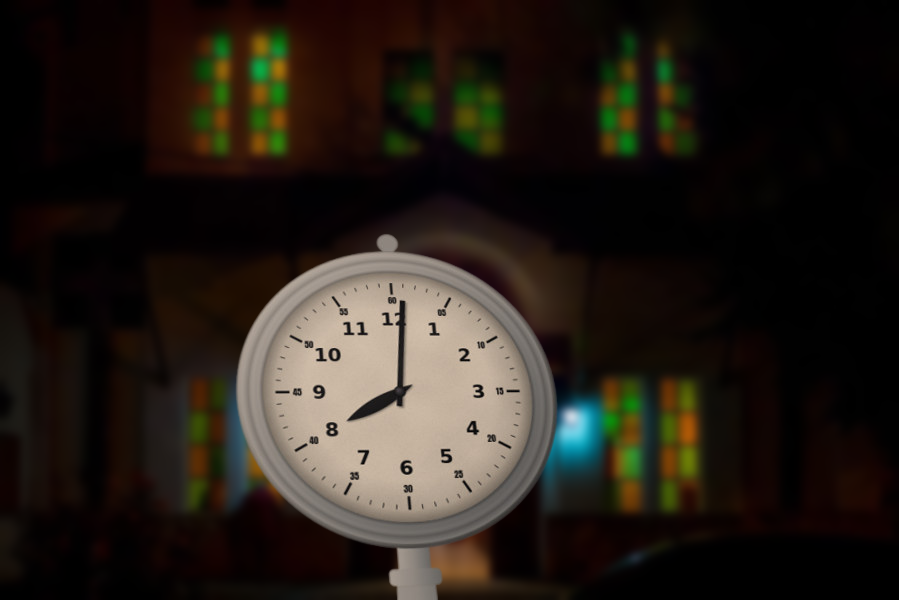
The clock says 8.01
